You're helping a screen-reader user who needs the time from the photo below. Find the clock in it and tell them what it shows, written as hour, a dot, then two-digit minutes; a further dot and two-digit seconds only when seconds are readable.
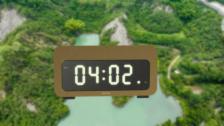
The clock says 4.02
